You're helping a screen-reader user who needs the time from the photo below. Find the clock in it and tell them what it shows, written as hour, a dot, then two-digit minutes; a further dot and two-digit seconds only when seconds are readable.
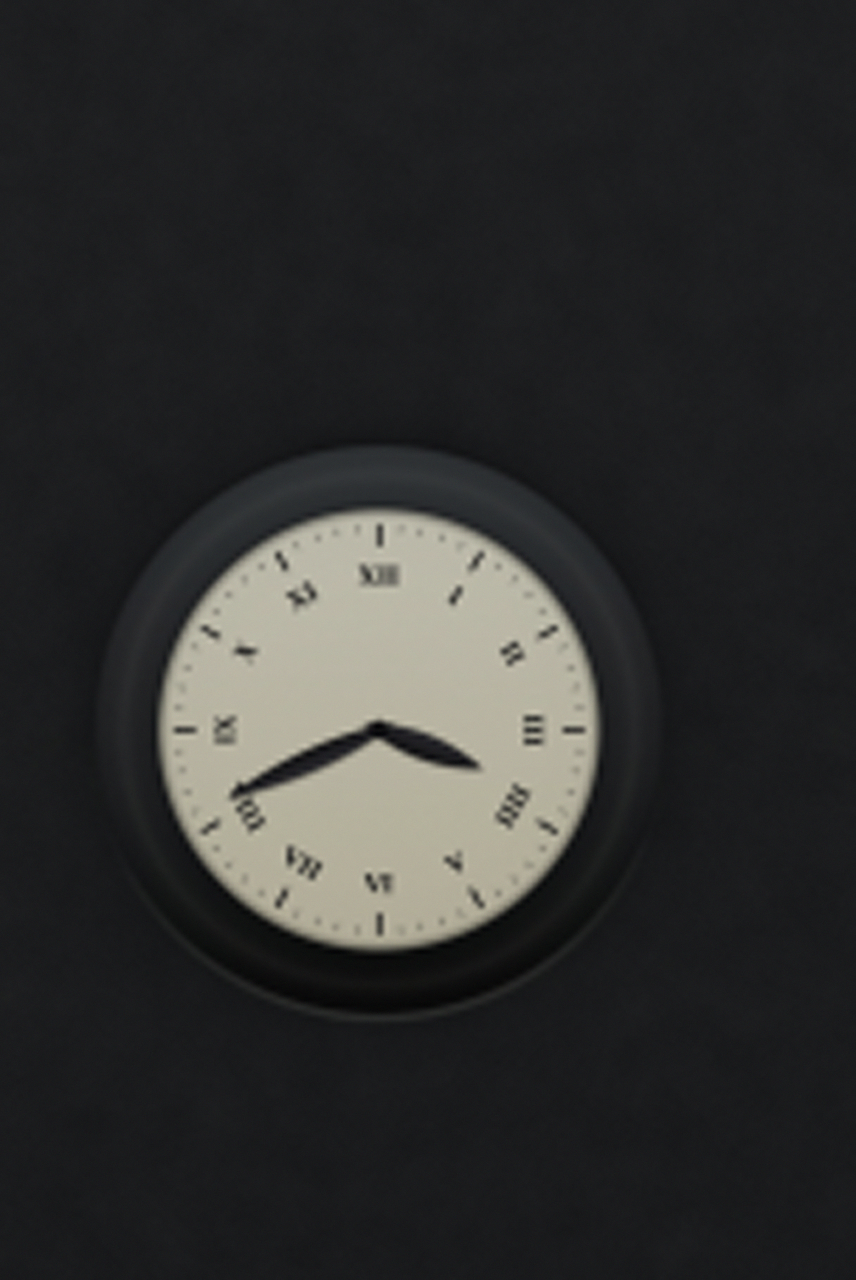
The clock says 3.41
